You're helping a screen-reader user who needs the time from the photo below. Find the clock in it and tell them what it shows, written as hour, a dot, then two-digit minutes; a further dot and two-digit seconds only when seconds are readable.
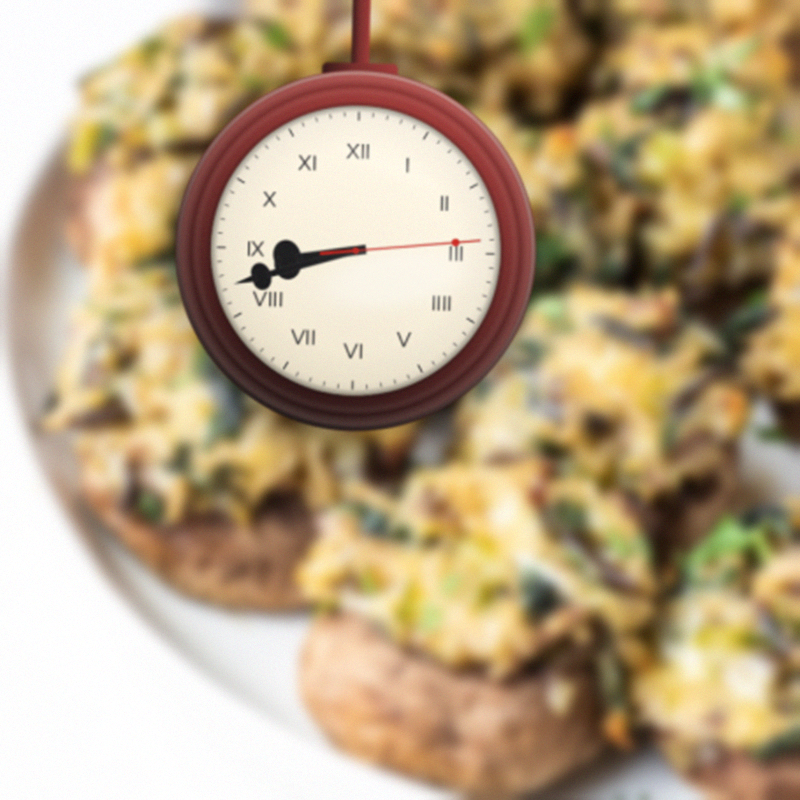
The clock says 8.42.14
